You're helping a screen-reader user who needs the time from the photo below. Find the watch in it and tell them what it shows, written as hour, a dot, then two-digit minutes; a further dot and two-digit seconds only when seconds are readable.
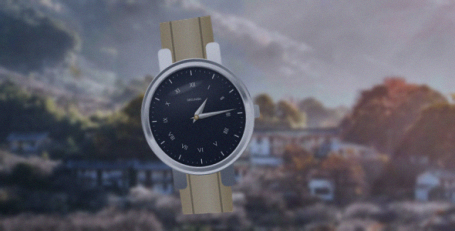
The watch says 1.14
